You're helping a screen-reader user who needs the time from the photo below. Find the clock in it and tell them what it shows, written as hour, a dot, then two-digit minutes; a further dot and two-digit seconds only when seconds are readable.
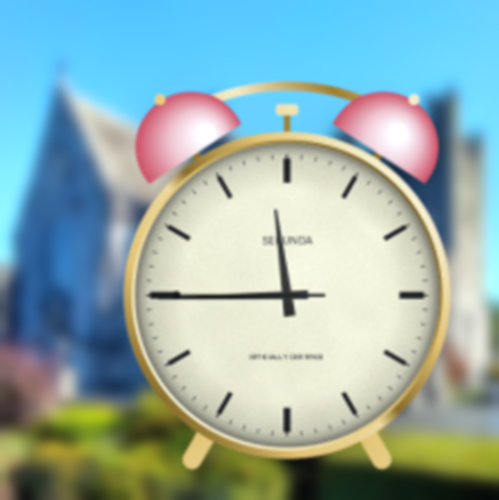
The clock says 11.44.45
